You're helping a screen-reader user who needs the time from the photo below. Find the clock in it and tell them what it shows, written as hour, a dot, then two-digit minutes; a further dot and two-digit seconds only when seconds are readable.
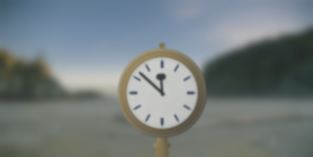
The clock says 11.52
